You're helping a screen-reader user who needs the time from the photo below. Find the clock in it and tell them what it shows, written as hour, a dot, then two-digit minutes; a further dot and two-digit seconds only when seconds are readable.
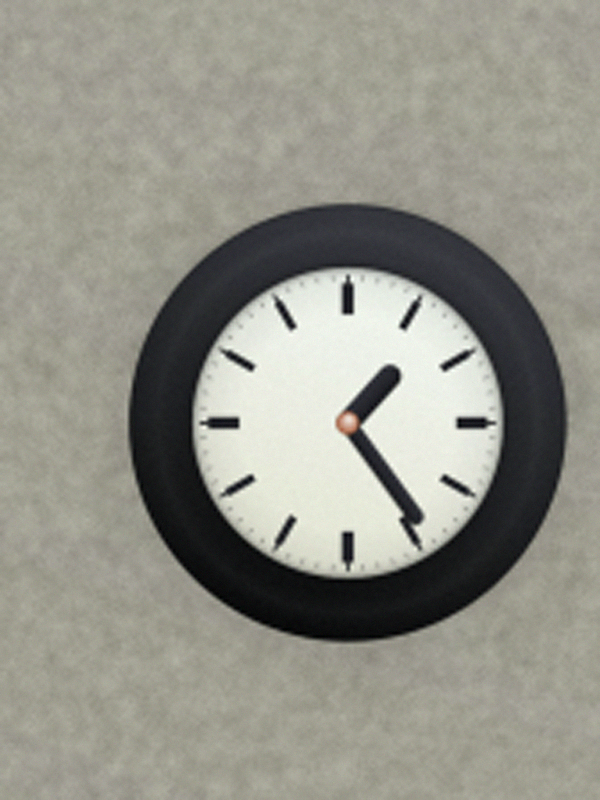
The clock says 1.24
